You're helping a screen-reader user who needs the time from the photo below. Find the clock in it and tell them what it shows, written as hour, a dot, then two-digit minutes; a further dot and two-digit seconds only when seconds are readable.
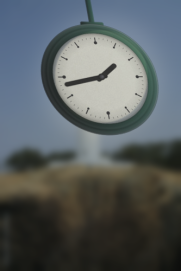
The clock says 1.43
